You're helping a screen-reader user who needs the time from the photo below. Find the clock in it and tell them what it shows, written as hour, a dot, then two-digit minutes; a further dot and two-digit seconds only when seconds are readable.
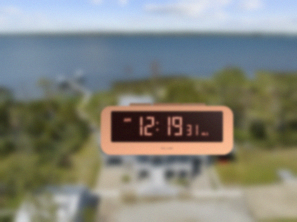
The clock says 12.19
